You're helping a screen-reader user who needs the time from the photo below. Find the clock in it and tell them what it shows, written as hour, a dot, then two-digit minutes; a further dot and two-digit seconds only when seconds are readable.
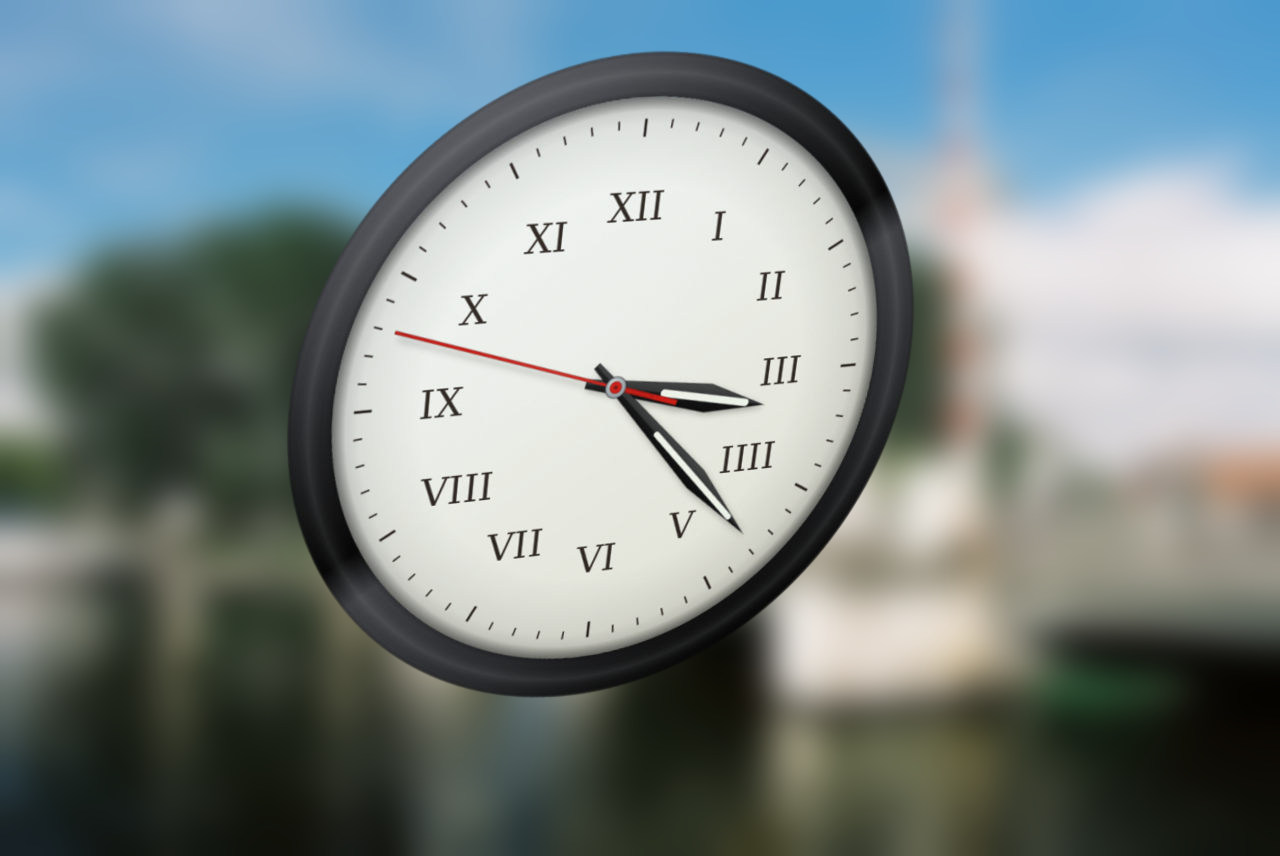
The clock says 3.22.48
